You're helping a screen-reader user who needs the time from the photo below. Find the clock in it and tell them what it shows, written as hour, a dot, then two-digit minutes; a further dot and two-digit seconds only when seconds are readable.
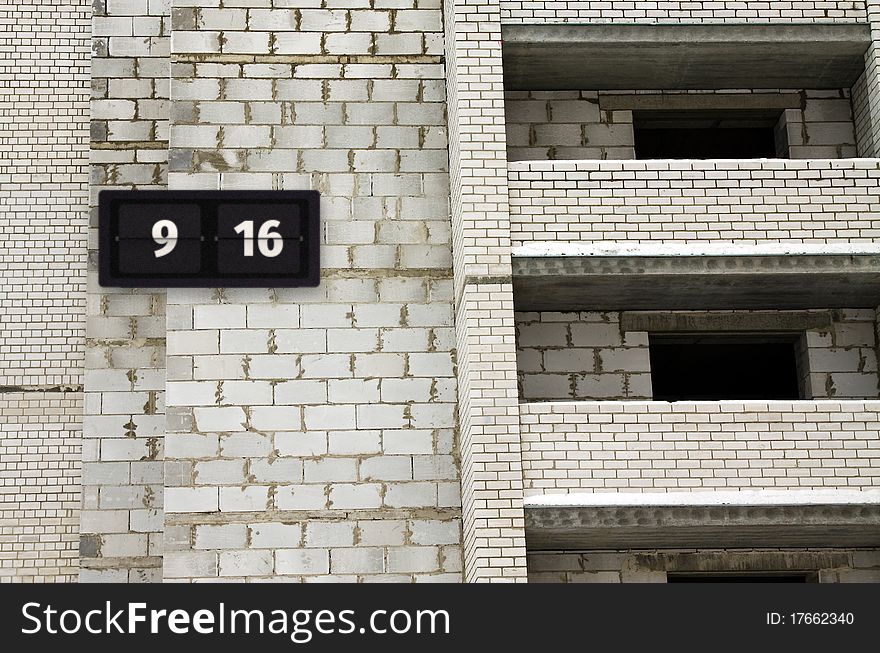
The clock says 9.16
